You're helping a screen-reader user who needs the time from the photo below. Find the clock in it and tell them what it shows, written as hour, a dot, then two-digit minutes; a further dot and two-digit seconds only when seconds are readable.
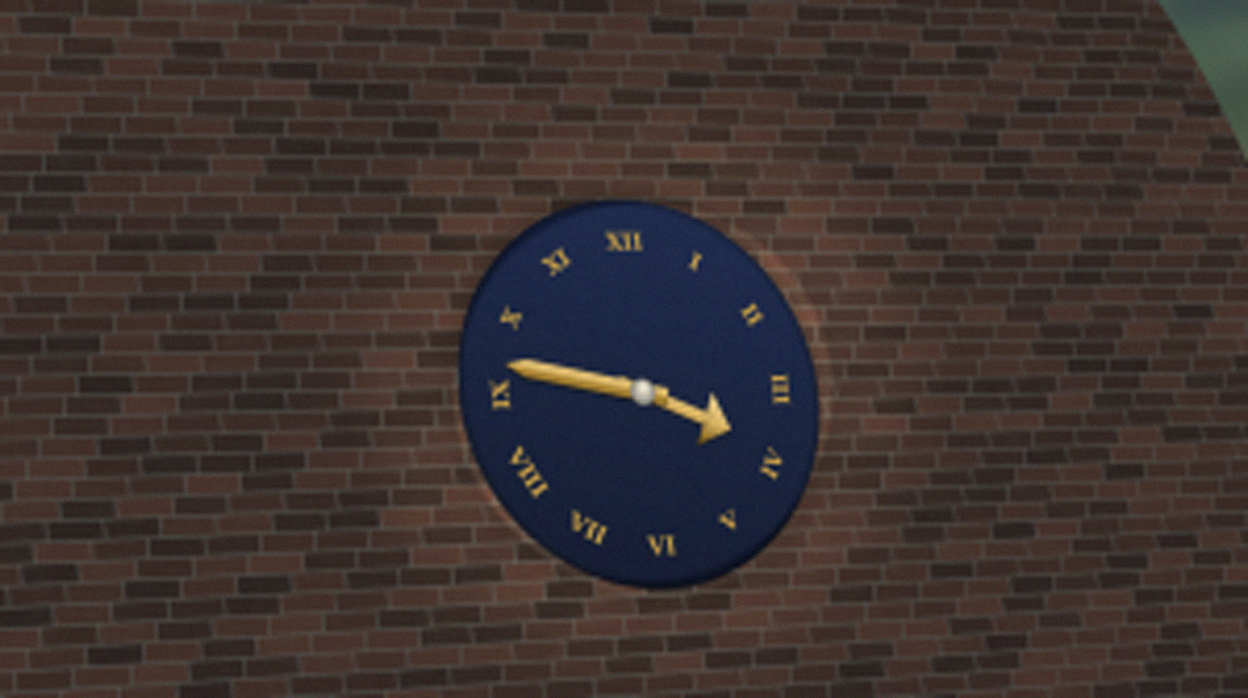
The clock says 3.47
